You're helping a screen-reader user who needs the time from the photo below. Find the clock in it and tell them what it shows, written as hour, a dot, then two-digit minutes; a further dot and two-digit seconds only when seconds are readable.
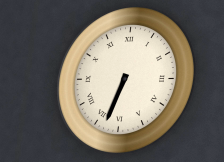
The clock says 6.33
